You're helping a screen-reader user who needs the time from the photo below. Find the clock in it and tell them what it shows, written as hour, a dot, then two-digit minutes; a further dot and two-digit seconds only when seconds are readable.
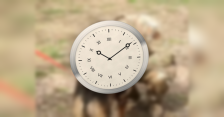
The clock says 10.09
